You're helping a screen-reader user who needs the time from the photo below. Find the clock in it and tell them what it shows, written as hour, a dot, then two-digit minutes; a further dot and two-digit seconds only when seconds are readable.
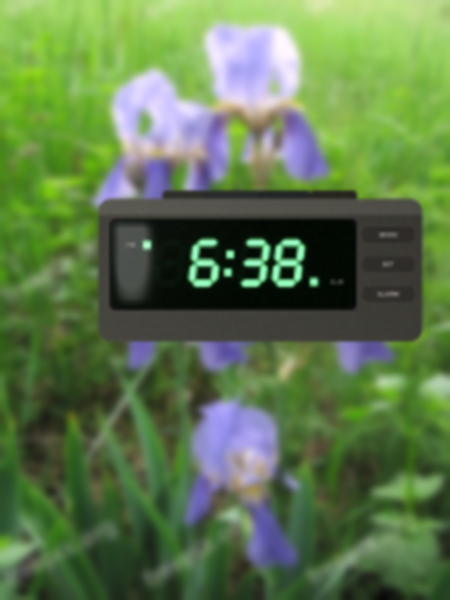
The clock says 6.38
